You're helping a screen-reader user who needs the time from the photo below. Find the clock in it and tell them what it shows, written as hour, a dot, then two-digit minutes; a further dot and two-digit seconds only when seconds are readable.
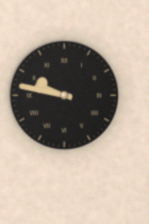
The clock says 9.47
